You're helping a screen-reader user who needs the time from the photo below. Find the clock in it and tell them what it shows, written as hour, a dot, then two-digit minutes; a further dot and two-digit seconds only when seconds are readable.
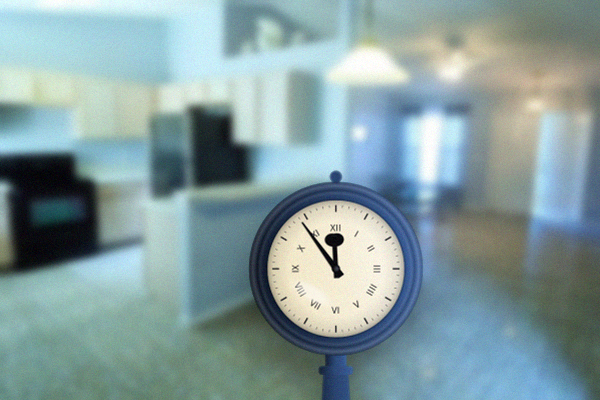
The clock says 11.54
